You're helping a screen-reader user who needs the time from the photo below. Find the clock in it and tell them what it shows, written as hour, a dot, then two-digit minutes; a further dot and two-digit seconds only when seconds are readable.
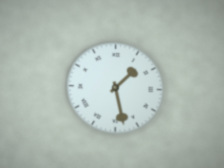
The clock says 1.28
